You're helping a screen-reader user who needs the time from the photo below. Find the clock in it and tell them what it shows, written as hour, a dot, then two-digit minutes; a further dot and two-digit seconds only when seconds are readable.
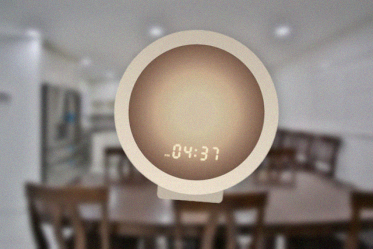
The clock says 4.37
